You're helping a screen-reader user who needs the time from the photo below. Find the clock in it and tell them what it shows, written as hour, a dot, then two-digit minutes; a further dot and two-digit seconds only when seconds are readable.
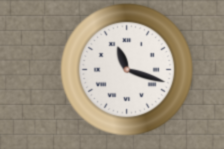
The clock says 11.18
